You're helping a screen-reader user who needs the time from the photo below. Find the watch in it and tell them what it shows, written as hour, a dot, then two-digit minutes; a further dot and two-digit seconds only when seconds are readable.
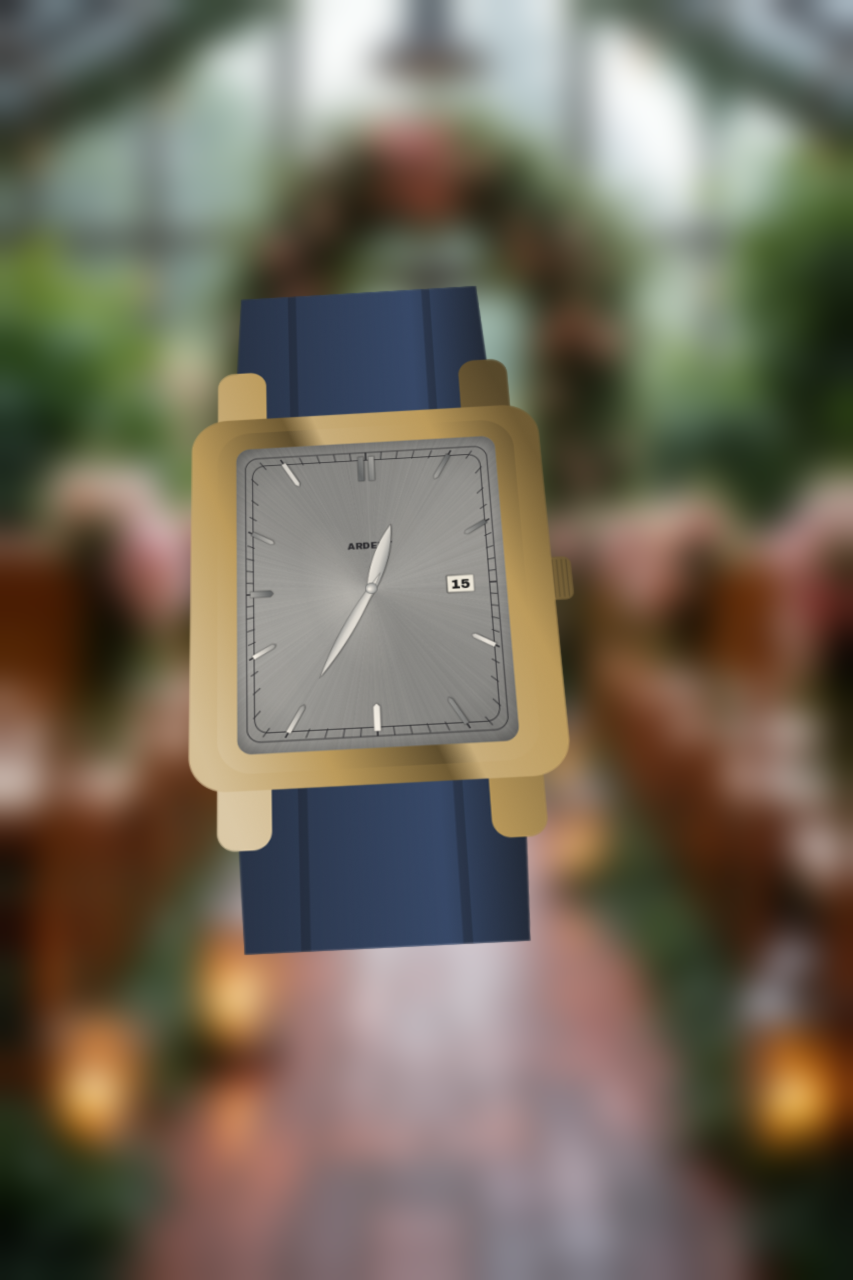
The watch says 12.35
